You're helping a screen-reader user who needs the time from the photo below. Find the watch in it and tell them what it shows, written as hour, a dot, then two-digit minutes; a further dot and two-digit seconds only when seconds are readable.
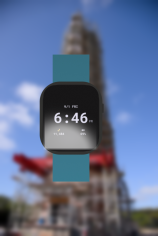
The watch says 6.46
